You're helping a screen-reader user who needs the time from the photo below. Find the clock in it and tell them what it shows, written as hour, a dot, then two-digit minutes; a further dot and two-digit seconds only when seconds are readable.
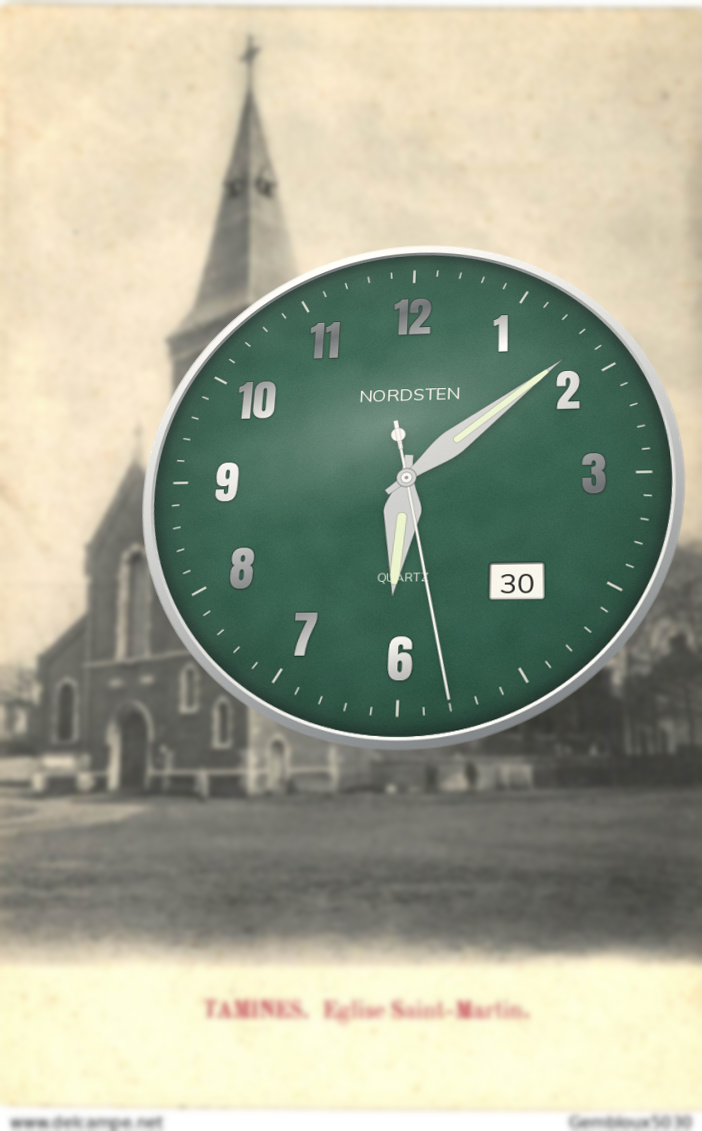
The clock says 6.08.28
